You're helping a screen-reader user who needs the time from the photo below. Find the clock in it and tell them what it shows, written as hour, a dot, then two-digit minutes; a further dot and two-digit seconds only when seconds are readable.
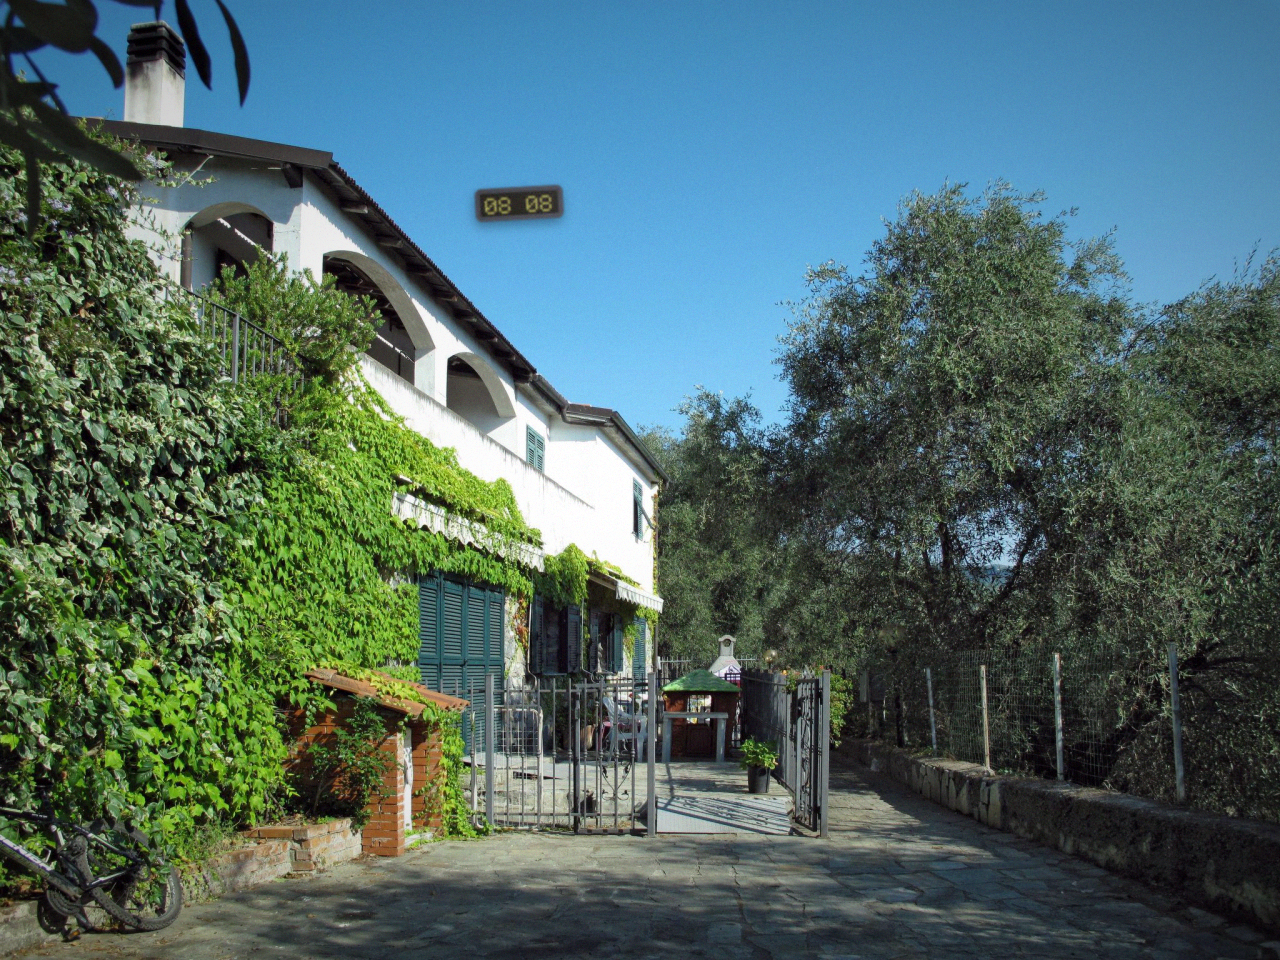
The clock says 8.08
